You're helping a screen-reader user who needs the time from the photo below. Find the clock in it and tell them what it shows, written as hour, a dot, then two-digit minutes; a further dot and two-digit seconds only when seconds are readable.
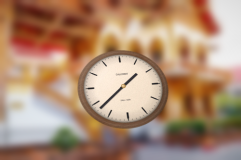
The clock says 1.38
